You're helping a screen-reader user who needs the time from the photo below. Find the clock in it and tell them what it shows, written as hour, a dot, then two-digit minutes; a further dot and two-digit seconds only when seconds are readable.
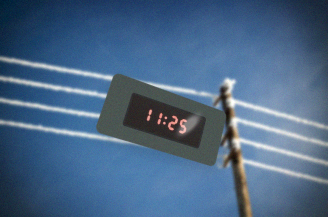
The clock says 11.25
